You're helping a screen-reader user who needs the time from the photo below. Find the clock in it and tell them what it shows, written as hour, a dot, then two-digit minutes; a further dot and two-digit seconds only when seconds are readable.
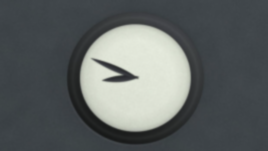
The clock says 8.49
